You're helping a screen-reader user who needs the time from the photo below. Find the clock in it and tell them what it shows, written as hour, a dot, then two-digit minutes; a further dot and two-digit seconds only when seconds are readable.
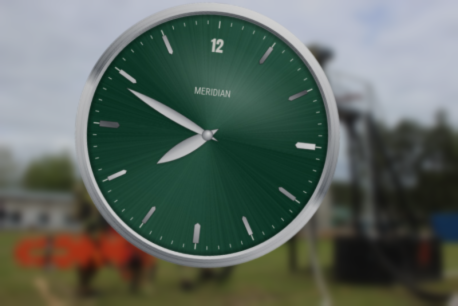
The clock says 7.49
